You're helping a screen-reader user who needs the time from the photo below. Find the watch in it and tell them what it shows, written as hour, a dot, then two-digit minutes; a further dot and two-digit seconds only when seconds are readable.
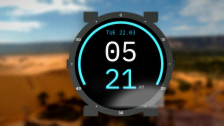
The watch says 5.21
